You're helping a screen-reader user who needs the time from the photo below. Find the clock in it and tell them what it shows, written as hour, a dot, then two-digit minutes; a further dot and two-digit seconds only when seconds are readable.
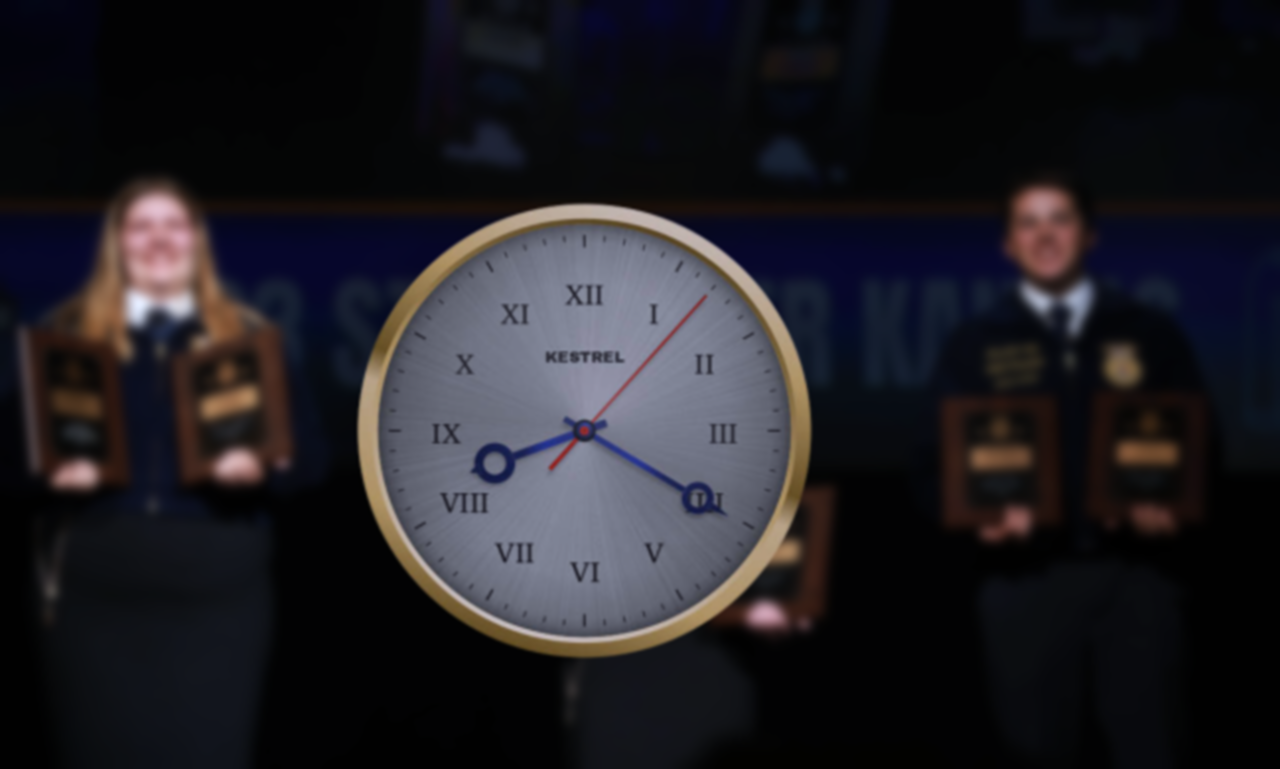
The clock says 8.20.07
